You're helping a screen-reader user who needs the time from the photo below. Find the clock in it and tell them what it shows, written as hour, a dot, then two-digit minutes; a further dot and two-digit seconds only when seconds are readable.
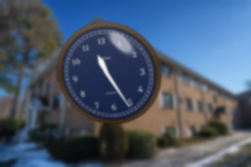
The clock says 11.26
